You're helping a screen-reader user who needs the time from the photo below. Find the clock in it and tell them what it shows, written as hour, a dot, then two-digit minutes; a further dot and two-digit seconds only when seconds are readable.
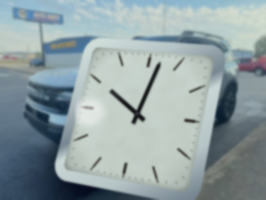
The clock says 10.02
